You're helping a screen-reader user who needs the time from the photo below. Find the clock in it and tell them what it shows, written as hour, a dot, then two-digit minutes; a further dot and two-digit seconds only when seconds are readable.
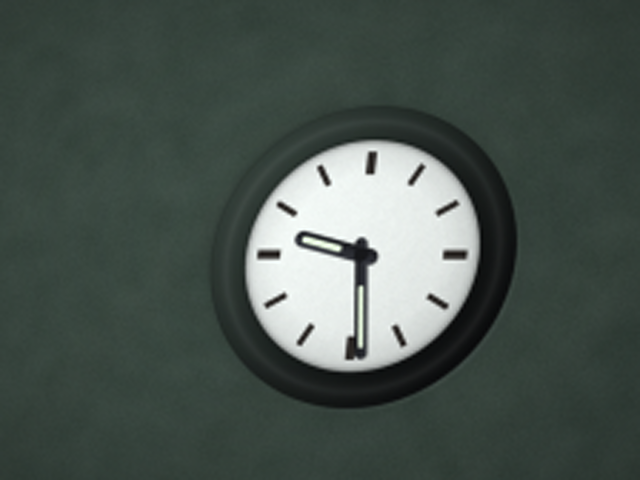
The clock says 9.29
